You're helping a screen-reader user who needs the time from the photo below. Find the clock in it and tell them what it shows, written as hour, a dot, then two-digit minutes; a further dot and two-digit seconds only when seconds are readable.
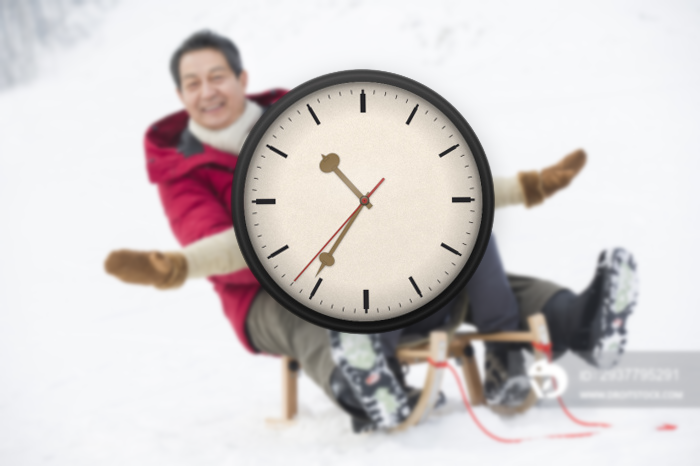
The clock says 10.35.37
